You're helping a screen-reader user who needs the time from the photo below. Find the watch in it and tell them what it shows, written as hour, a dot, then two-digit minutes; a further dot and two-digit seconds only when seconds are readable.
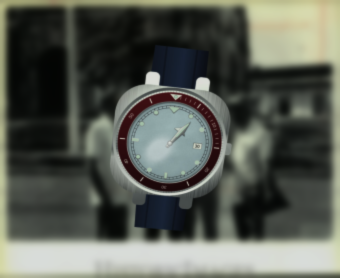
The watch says 1.06
